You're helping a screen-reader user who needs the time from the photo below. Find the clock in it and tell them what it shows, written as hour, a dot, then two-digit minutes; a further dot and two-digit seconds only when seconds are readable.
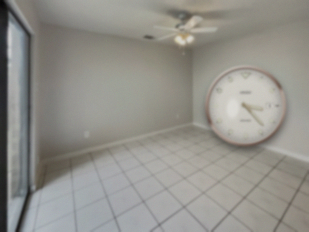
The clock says 3.23
